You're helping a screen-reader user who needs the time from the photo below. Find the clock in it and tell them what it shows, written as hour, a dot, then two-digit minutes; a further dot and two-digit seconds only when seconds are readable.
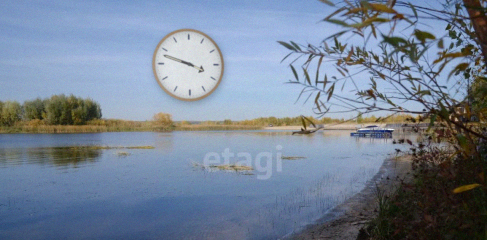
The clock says 3.48
